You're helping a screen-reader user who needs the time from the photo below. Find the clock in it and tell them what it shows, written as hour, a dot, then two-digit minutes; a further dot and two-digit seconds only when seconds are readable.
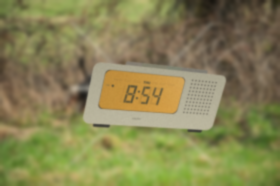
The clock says 8.54
